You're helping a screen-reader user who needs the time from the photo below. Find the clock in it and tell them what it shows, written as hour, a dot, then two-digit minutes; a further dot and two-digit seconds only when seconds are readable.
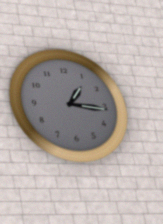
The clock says 1.16
